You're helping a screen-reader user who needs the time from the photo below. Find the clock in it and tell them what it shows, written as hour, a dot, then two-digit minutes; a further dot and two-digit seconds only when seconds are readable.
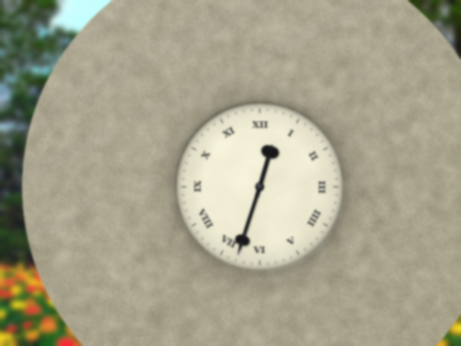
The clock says 12.33
